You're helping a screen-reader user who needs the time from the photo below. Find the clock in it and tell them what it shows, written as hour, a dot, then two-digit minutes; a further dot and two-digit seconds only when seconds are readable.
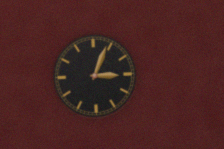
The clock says 3.04
